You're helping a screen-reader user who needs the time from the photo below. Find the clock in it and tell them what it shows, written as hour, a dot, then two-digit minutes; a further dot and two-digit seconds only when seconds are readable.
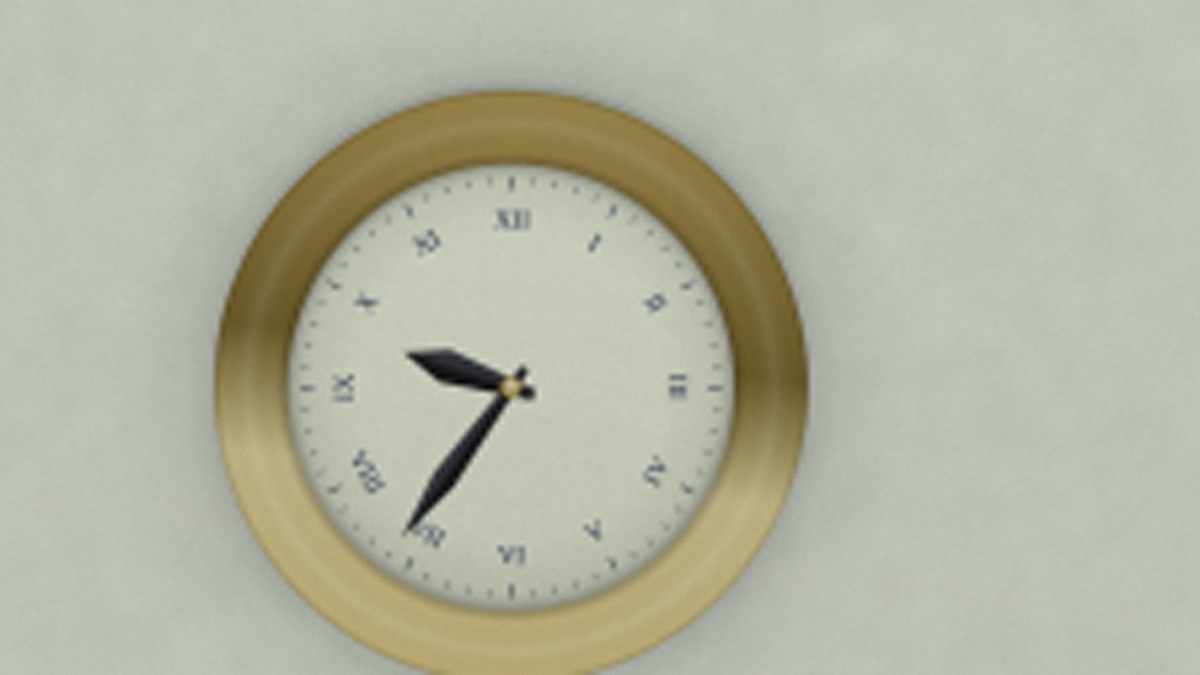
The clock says 9.36
